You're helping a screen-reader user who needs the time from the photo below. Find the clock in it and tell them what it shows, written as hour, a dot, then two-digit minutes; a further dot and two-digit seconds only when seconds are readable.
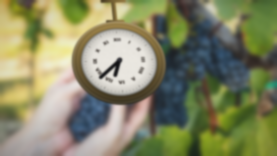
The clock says 6.38
